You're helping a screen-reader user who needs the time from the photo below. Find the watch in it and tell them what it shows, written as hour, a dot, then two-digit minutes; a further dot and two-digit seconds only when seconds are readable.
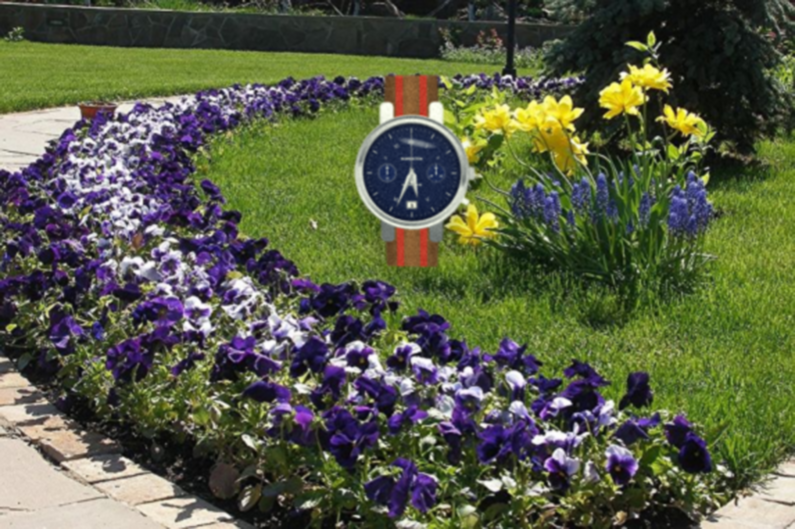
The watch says 5.34
